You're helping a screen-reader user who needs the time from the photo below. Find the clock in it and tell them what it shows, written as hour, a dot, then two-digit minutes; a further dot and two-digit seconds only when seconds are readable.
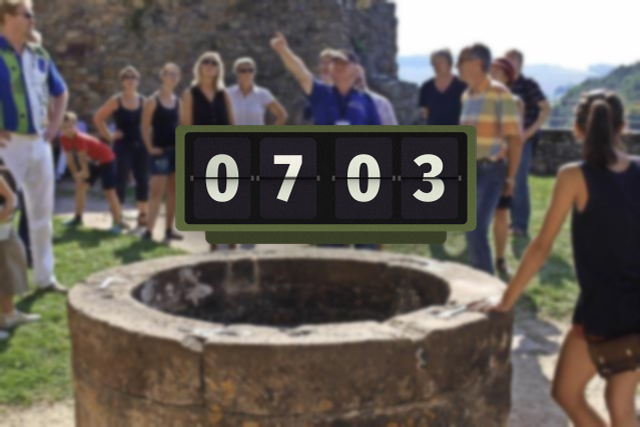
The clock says 7.03
